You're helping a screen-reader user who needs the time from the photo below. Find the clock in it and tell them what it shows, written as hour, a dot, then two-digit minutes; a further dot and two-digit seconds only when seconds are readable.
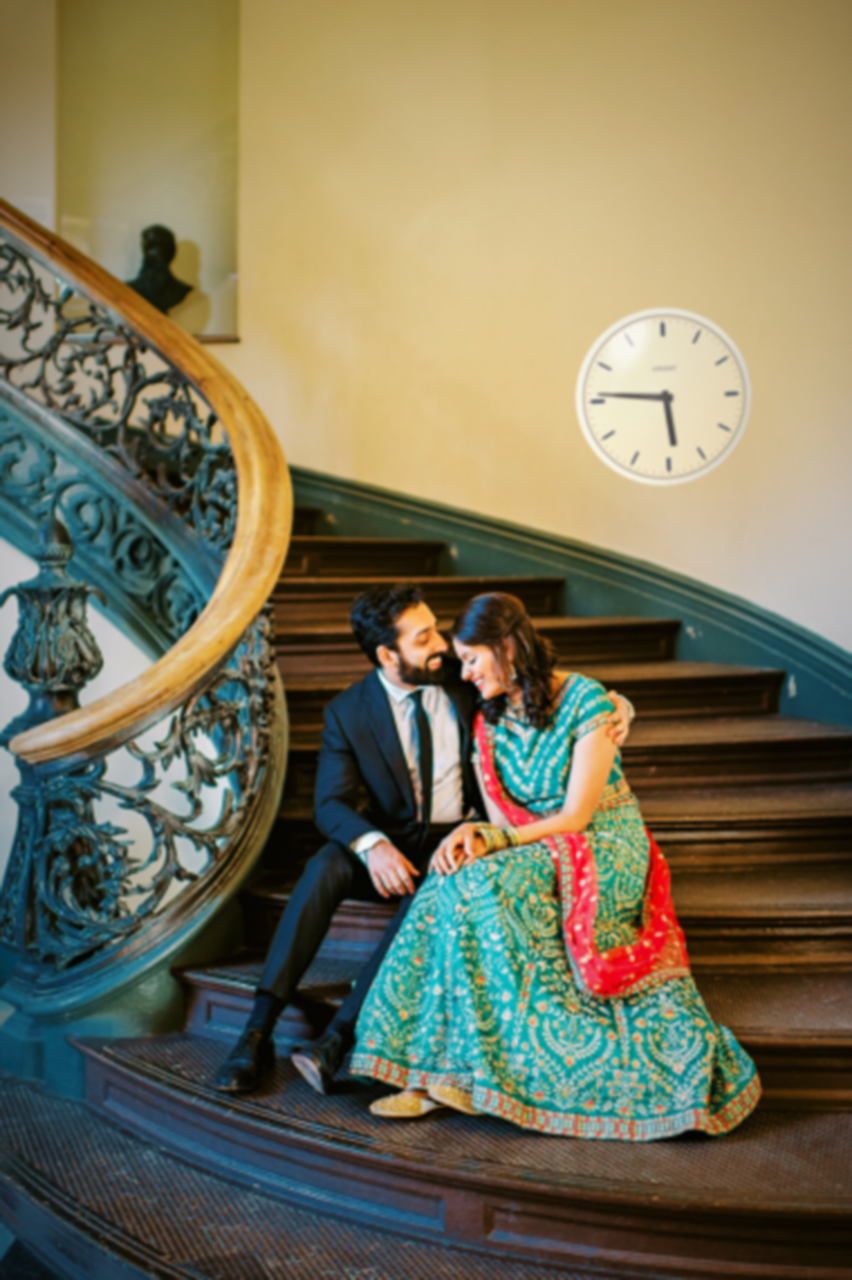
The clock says 5.46
